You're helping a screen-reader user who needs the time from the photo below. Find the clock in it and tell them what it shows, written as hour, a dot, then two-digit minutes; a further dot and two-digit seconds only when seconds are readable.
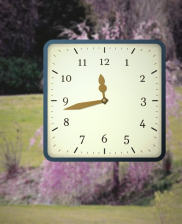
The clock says 11.43
